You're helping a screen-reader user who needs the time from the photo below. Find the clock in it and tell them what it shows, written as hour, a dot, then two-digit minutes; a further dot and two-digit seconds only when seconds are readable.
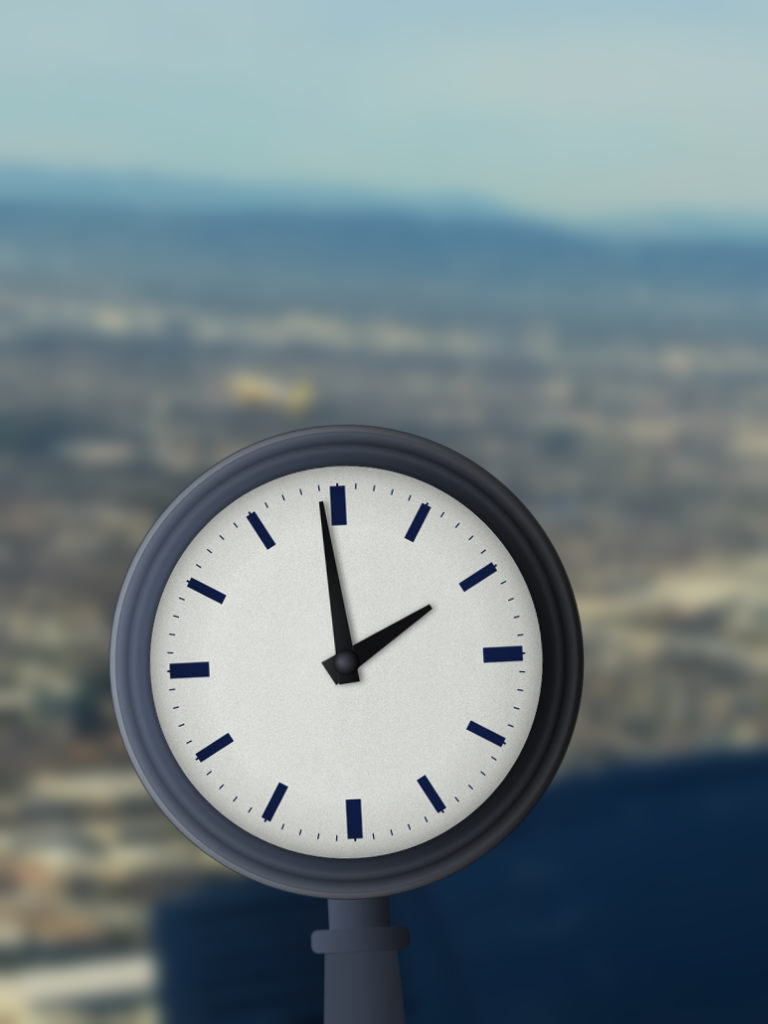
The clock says 1.59
